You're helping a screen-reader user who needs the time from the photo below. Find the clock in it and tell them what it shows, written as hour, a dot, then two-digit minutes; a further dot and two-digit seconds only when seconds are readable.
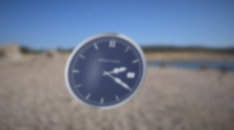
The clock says 2.20
